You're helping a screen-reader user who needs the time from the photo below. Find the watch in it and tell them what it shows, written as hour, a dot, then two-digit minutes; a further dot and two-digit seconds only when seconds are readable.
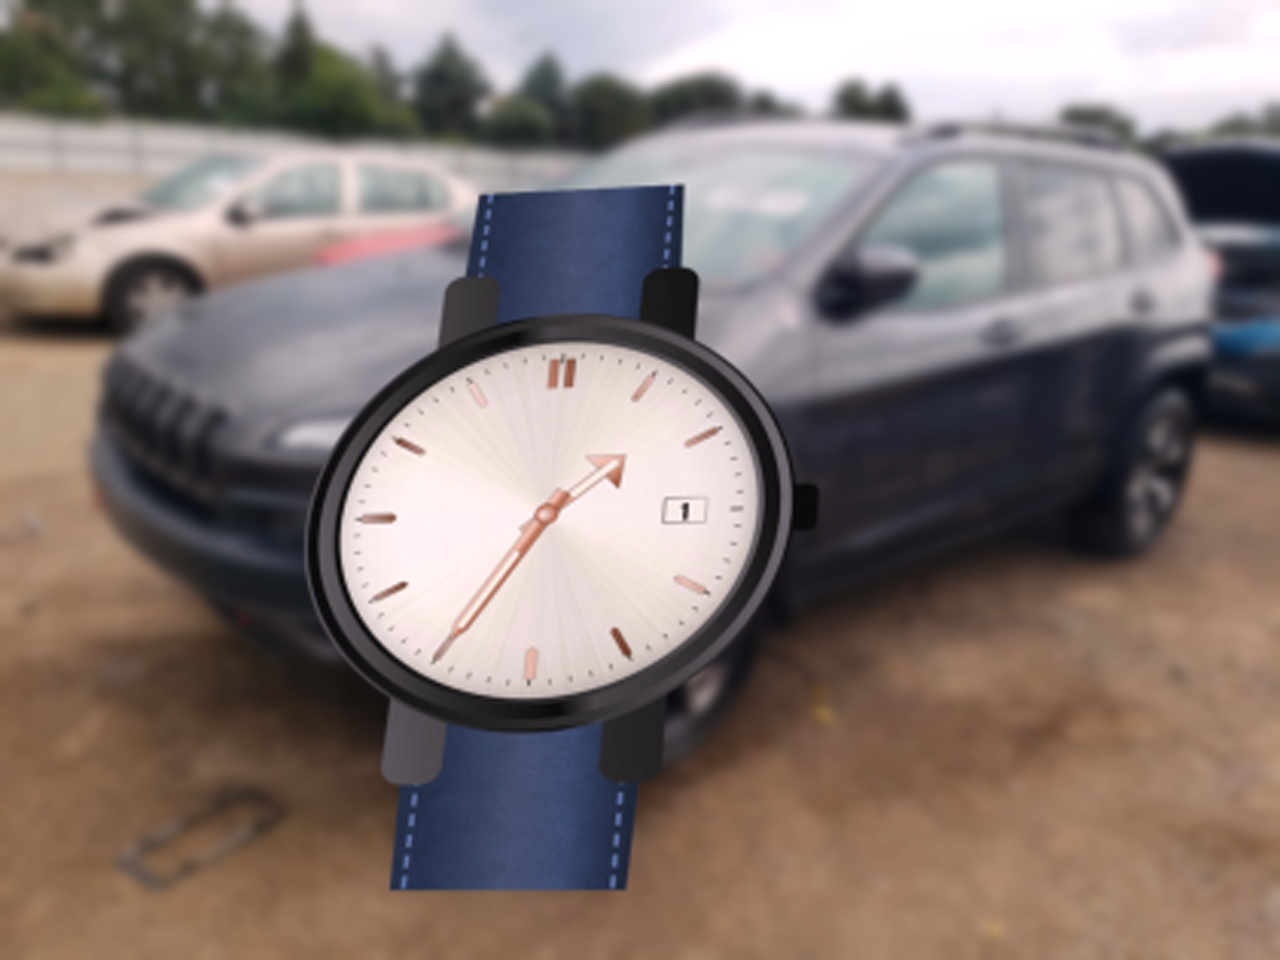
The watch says 1.35
